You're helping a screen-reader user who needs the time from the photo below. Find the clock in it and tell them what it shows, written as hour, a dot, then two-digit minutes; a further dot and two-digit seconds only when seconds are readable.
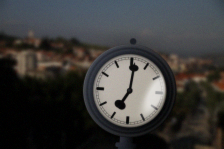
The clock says 7.01
